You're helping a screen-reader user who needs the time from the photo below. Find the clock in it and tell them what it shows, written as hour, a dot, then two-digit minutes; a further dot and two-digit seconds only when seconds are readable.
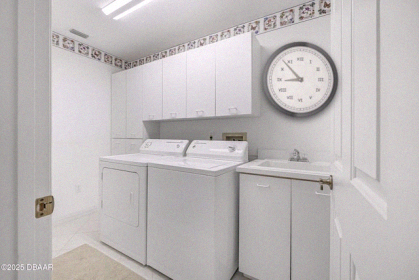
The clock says 8.53
